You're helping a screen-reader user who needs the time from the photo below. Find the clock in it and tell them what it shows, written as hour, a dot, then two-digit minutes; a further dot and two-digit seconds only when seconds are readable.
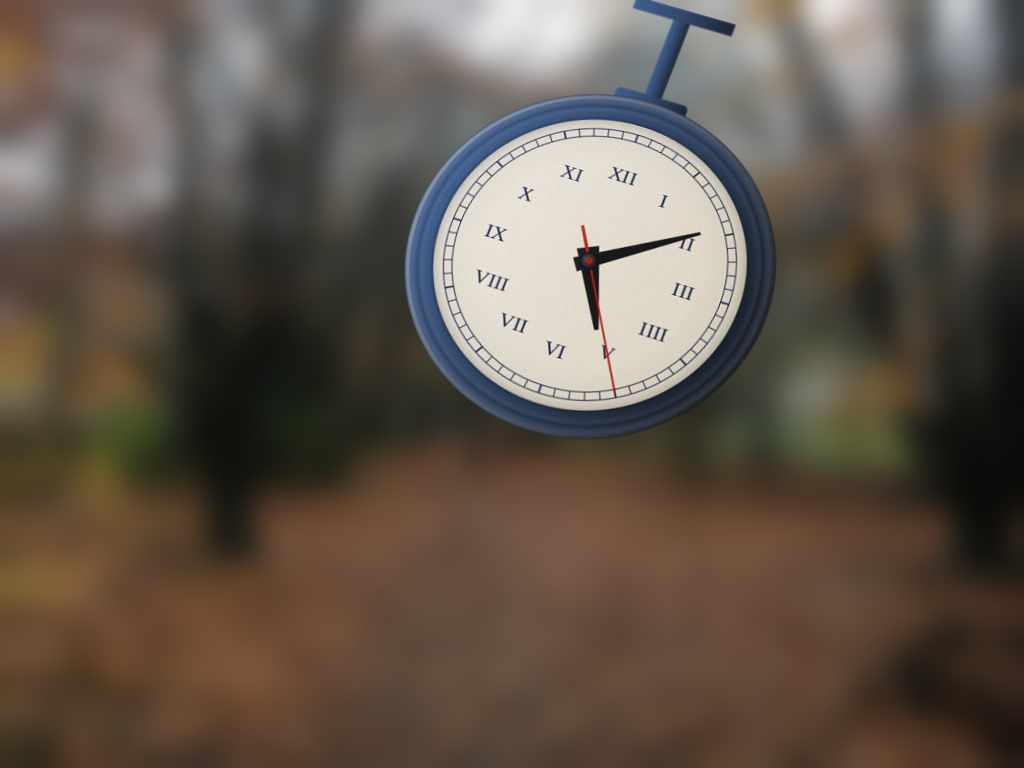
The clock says 5.09.25
